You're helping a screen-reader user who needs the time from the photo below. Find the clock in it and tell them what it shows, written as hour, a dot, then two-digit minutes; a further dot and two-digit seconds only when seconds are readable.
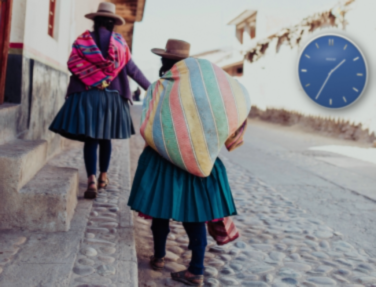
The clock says 1.35
